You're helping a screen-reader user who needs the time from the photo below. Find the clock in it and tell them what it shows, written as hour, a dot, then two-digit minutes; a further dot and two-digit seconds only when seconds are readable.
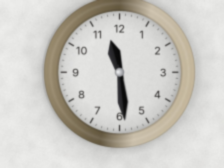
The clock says 11.29
